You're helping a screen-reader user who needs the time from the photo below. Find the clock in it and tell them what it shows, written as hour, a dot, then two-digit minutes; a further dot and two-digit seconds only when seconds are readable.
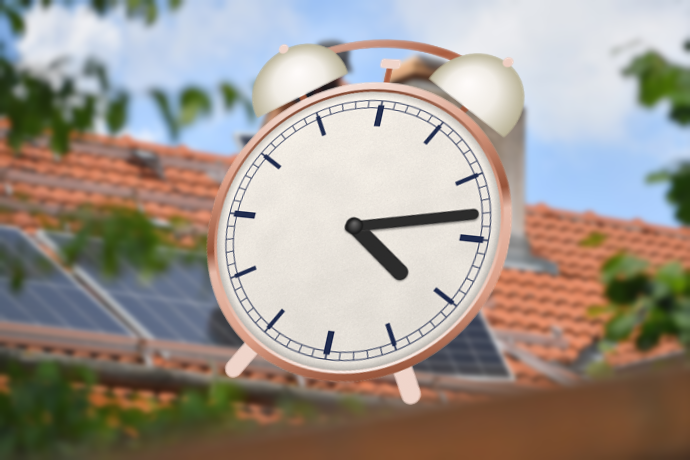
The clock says 4.13
